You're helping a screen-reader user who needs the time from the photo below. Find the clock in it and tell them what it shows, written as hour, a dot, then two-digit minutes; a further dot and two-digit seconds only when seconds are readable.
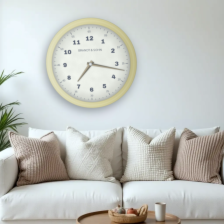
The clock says 7.17
